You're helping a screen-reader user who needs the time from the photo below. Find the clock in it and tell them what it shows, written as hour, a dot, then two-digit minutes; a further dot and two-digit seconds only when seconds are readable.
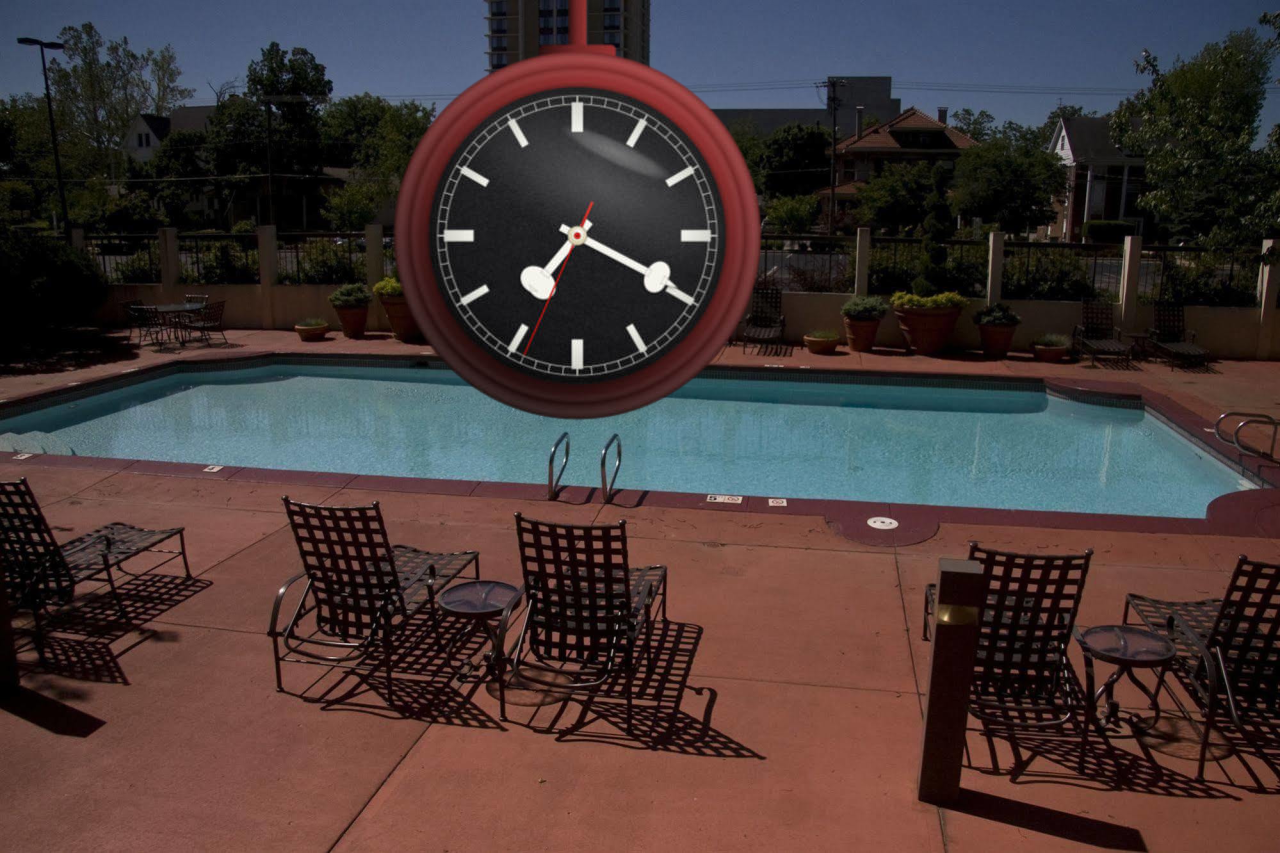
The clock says 7.19.34
